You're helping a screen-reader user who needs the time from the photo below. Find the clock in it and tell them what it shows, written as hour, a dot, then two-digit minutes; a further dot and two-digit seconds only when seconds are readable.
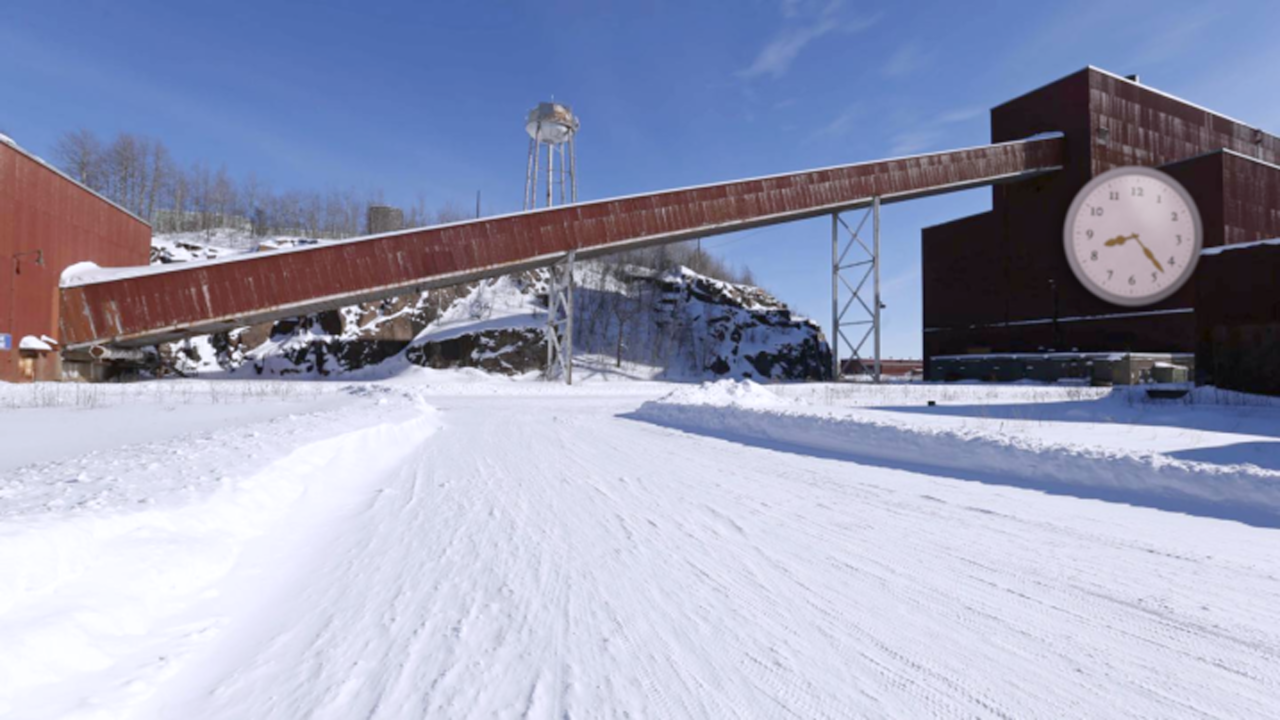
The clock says 8.23
